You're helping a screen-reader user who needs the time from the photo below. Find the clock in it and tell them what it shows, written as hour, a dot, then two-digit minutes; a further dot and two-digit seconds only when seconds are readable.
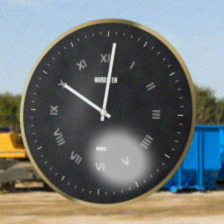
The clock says 10.01
